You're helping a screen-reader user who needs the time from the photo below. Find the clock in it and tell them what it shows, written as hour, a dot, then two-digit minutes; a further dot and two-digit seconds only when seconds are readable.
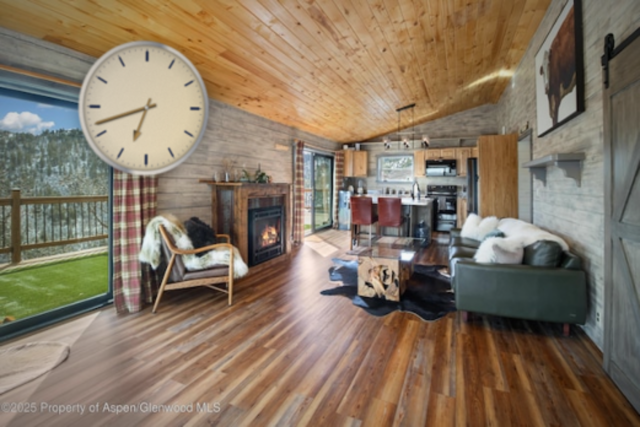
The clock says 6.42
